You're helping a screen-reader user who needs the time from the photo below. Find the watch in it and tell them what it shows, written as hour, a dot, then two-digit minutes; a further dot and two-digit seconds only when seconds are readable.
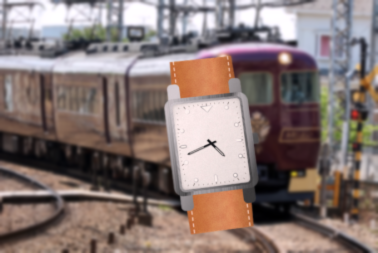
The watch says 4.42
